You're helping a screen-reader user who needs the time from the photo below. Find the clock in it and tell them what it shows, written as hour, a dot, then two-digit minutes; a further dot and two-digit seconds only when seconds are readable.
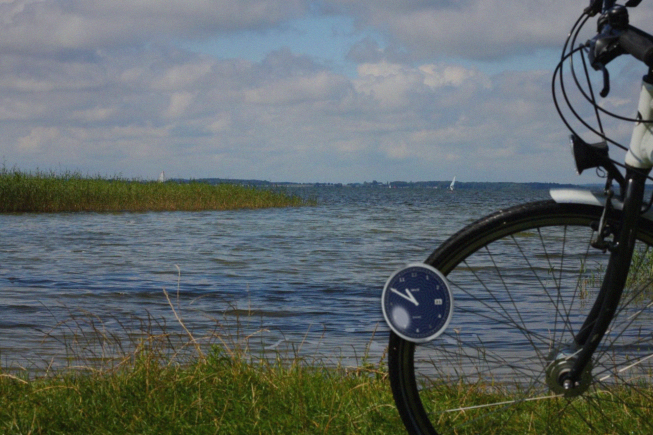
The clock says 10.50
